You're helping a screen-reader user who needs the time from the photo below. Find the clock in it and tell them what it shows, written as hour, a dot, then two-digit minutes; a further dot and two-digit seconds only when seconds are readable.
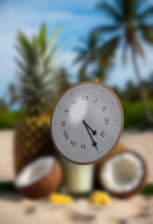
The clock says 4.25
